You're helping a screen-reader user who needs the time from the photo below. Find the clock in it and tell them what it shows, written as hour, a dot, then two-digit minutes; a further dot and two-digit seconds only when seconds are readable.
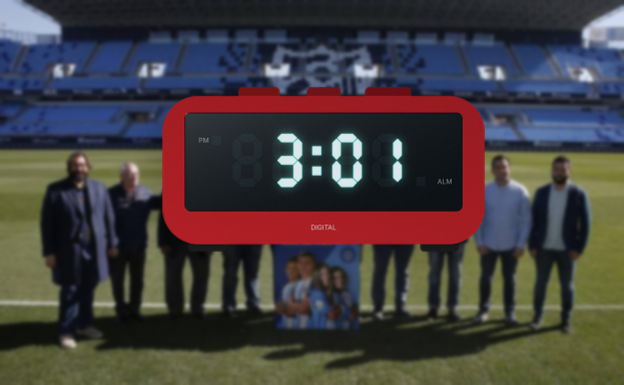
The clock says 3.01
